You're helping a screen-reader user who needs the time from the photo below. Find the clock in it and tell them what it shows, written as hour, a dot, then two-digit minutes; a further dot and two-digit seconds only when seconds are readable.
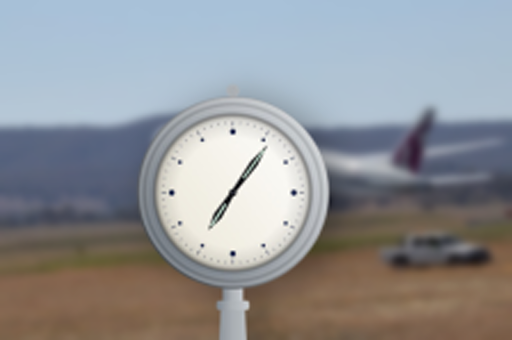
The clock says 7.06
